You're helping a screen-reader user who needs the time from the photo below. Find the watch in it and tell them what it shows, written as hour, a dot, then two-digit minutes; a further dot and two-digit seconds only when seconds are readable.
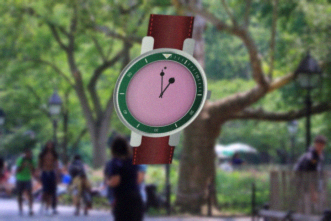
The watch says 12.59
